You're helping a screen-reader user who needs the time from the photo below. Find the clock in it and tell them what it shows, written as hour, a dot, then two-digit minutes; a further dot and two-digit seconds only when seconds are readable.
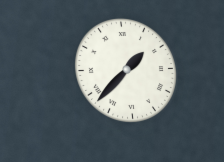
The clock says 1.38
